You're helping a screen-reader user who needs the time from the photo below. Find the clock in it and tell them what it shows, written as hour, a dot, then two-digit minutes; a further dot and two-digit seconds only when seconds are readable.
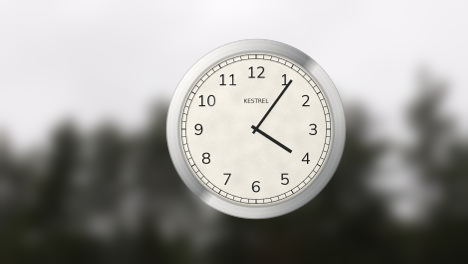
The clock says 4.06
